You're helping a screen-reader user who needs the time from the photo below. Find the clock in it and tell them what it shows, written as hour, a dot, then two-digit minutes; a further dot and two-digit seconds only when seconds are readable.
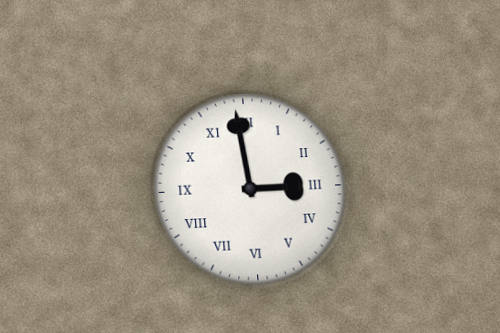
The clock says 2.59
